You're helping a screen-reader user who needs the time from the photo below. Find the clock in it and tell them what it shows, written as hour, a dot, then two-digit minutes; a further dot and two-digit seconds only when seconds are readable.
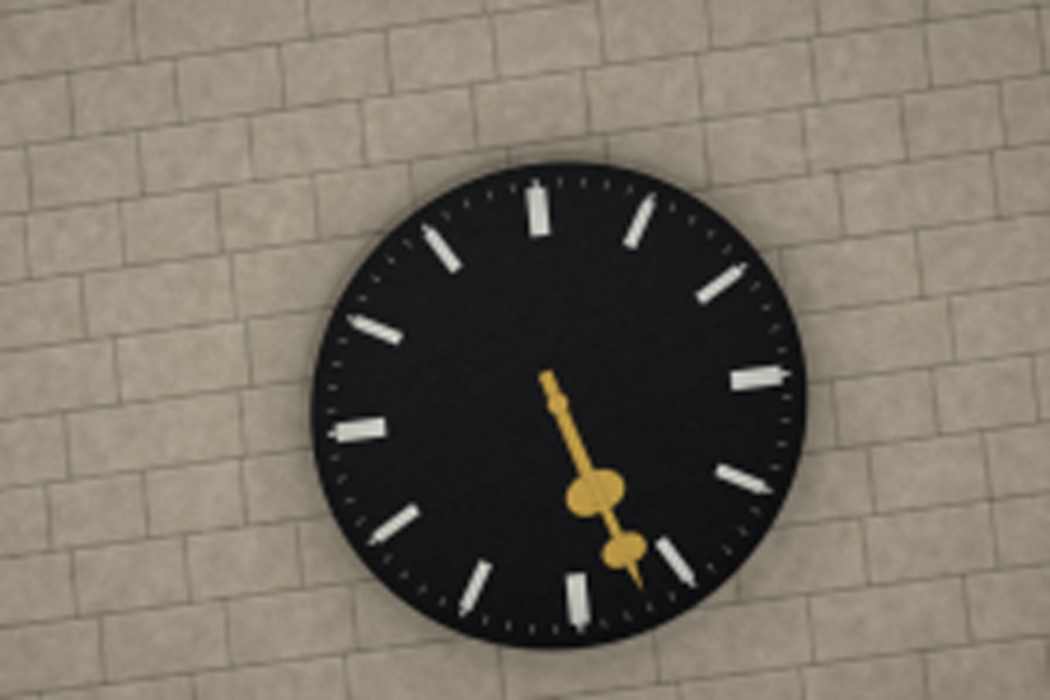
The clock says 5.27
